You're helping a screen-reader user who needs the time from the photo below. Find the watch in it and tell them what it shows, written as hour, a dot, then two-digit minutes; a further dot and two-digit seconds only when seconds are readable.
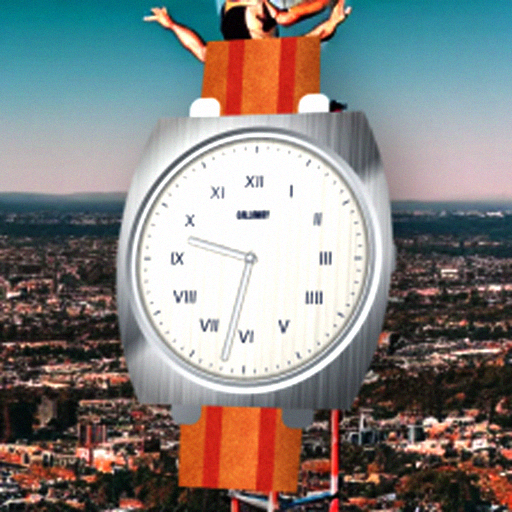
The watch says 9.32
